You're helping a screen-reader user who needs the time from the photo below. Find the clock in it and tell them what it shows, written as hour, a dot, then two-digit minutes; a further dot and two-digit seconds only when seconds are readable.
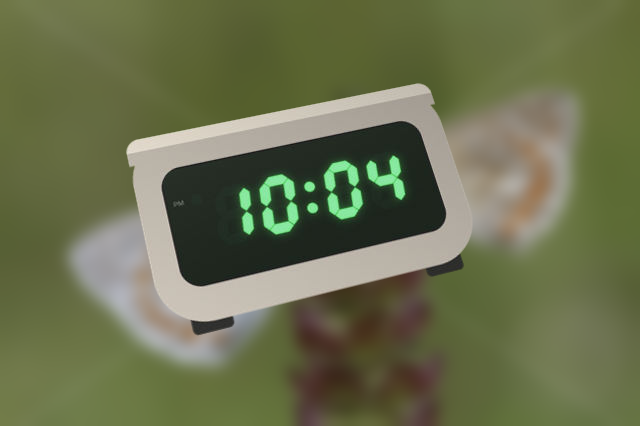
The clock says 10.04
